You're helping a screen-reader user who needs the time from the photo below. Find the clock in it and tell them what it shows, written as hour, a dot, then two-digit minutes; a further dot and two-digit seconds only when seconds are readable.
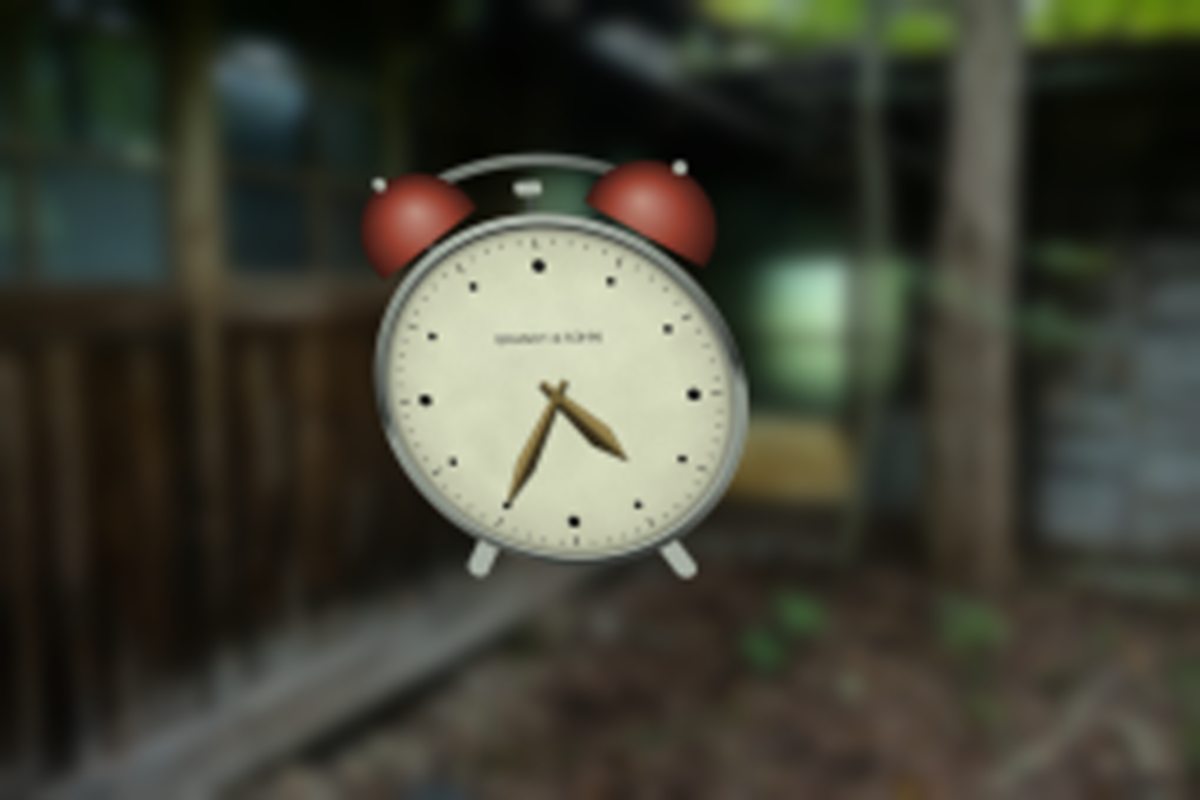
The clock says 4.35
